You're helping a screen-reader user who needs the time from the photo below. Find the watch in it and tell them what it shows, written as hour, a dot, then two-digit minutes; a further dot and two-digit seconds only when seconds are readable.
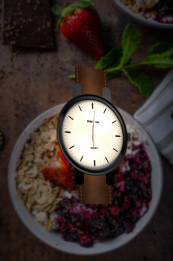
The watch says 6.01
